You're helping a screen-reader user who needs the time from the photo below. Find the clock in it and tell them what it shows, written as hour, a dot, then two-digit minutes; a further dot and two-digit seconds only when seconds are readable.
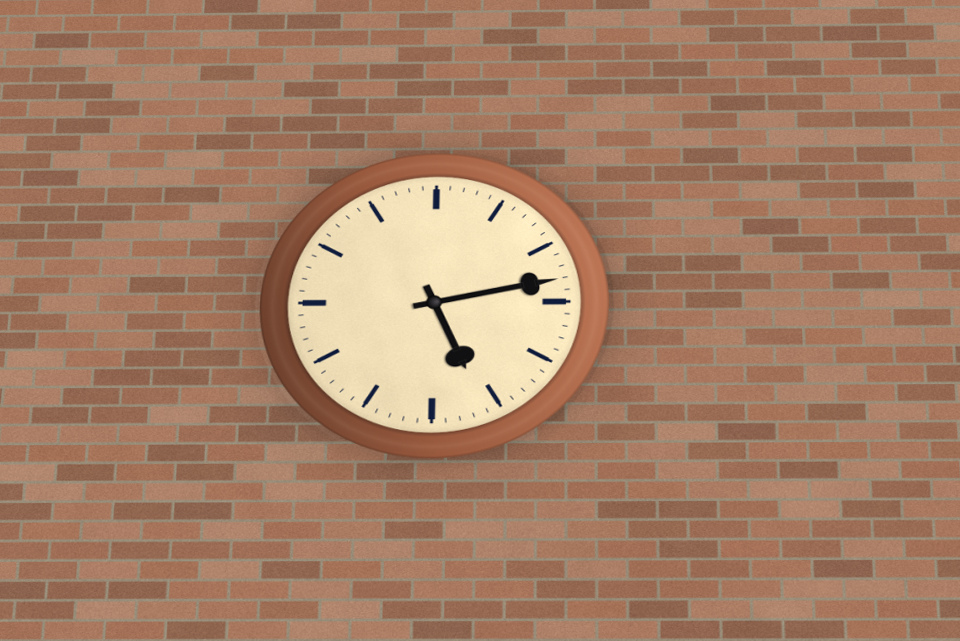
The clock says 5.13
